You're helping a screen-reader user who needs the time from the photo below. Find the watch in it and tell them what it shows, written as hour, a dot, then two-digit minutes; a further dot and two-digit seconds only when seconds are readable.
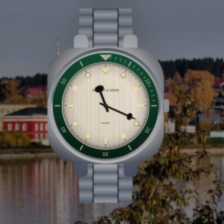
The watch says 11.19
